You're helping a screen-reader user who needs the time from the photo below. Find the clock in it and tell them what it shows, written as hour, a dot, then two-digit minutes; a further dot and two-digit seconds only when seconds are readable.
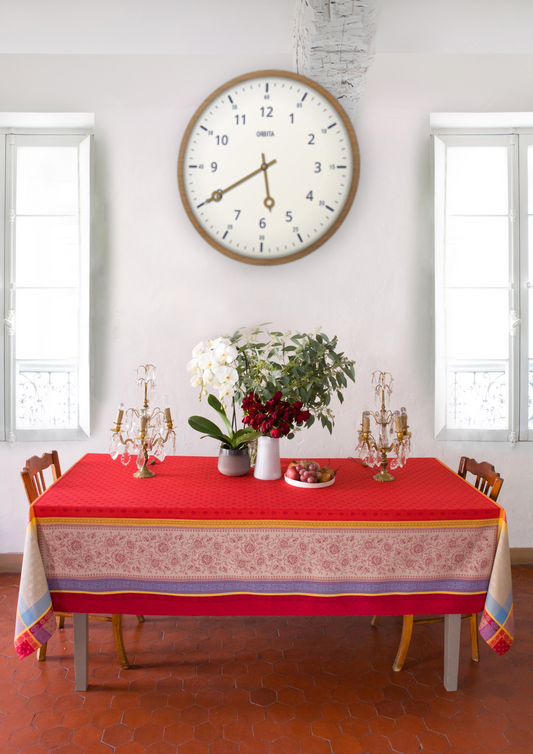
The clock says 5.40
